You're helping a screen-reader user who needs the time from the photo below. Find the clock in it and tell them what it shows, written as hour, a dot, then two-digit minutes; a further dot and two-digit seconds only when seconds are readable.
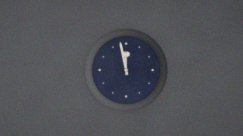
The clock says 11.58
